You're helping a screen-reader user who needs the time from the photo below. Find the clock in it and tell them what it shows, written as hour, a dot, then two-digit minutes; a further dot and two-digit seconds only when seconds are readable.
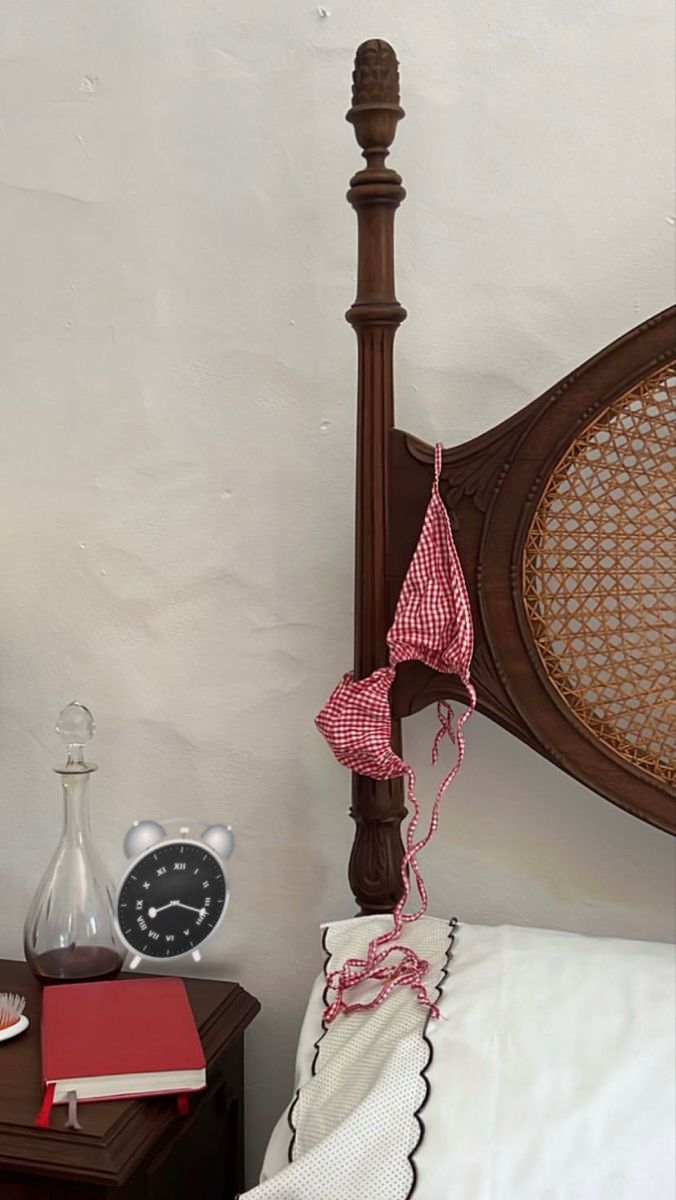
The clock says 8.18
